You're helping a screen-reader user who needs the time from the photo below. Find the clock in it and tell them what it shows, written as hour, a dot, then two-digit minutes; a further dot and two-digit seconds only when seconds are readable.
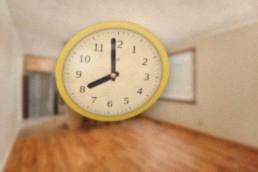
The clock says 7.59
